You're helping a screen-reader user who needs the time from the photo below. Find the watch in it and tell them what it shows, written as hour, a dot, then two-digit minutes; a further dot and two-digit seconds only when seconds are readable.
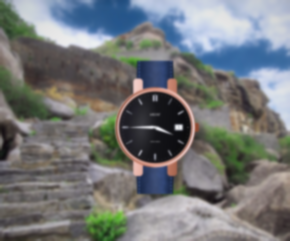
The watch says 3.45
